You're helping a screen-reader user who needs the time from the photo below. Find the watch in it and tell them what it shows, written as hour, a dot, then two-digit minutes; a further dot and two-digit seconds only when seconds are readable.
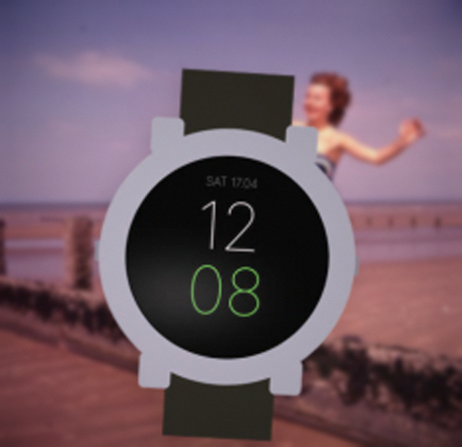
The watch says 12.08
